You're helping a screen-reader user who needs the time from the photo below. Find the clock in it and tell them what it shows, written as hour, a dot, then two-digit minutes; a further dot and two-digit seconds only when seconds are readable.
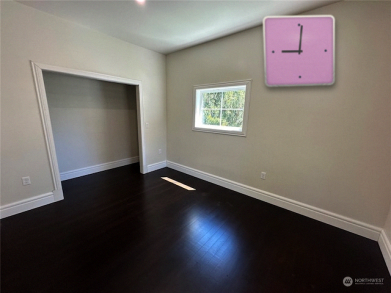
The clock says 9.01
